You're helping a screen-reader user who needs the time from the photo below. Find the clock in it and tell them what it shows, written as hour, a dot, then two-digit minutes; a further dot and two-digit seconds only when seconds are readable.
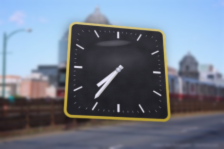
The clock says 7.36
